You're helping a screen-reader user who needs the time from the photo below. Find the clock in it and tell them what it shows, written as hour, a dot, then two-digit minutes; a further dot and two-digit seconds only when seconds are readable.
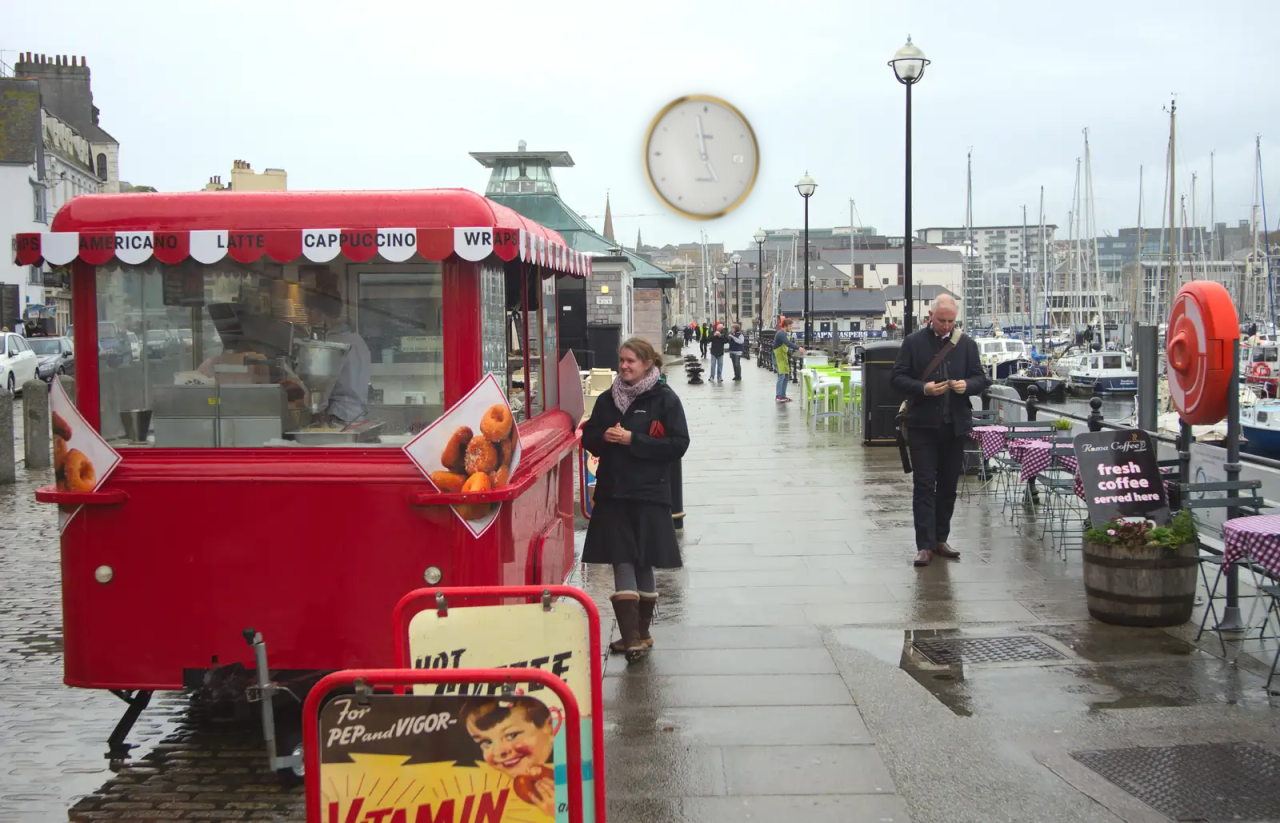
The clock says 4.58
